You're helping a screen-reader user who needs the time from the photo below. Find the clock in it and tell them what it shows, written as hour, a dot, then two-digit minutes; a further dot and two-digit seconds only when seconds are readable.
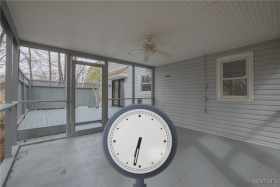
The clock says 6.32
